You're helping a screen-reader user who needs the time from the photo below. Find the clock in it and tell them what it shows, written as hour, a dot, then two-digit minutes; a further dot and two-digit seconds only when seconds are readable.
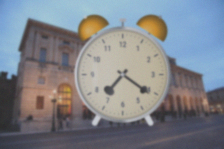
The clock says 7.21
